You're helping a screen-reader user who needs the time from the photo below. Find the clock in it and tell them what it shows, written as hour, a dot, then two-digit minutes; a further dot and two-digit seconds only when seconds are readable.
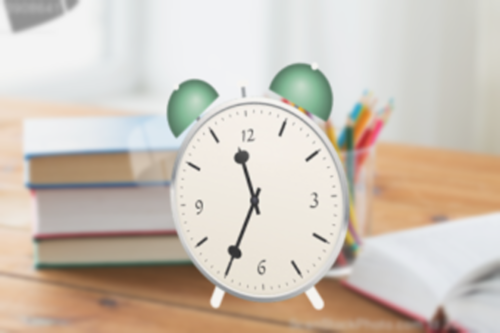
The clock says 11.35
